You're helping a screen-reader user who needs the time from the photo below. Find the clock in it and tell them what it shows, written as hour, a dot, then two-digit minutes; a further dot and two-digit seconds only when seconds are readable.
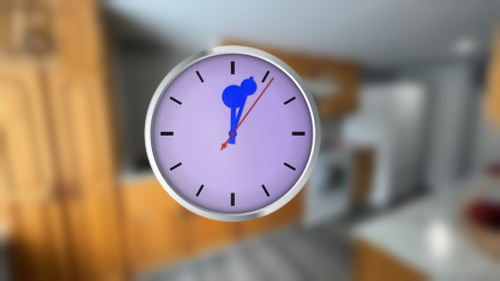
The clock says 12.03.06
